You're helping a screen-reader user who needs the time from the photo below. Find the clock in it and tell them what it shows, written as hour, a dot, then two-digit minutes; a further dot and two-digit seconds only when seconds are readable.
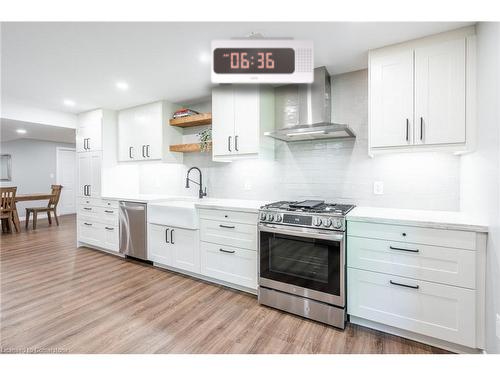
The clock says 6.36
